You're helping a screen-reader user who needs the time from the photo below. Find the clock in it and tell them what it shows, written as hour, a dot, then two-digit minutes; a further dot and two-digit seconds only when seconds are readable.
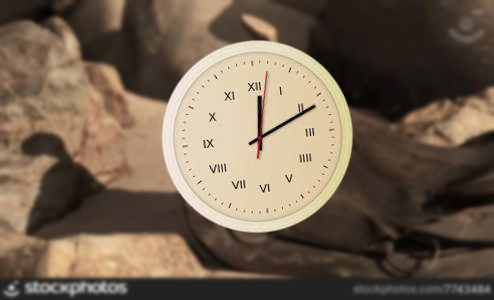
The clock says 12.11.02
